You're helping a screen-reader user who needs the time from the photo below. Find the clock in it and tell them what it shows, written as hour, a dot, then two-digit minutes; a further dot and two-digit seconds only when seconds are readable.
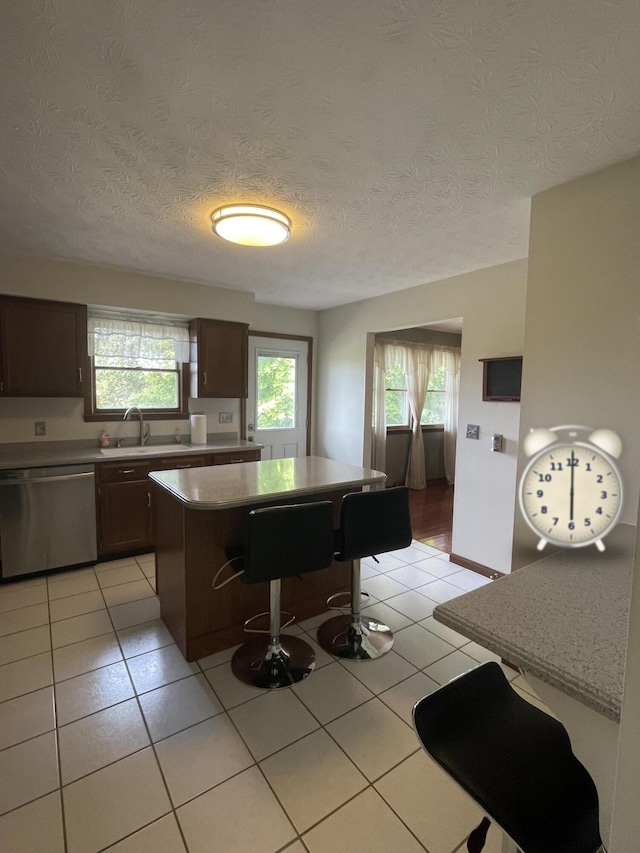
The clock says 6.00
